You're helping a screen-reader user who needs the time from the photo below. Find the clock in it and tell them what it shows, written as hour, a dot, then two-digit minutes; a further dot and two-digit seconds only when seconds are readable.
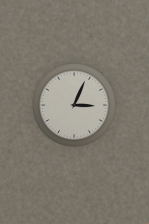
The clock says 3.04
